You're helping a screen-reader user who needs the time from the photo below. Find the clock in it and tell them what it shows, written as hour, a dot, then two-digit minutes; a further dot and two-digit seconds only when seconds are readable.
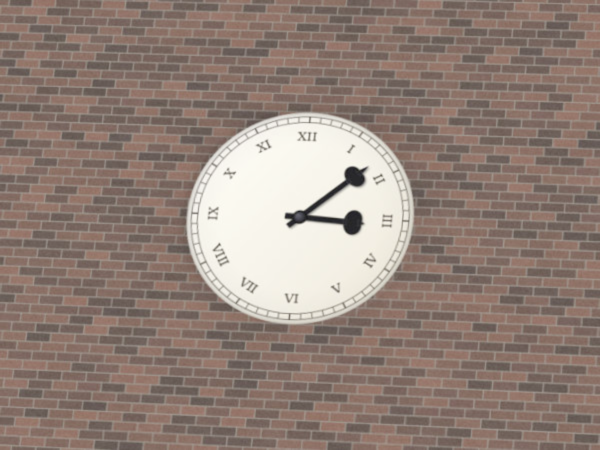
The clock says 3.08
